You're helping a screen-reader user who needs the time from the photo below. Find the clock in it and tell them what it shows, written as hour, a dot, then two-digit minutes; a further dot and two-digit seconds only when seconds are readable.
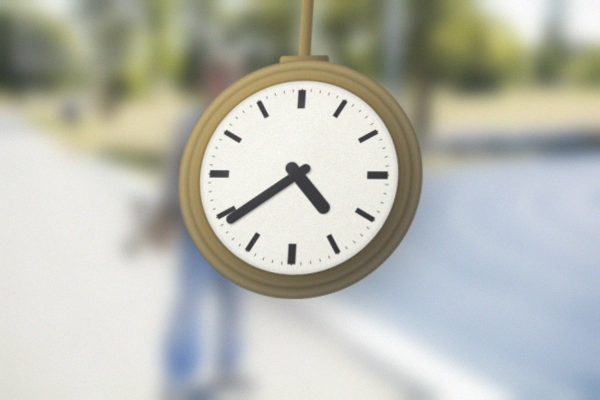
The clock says 4.39
